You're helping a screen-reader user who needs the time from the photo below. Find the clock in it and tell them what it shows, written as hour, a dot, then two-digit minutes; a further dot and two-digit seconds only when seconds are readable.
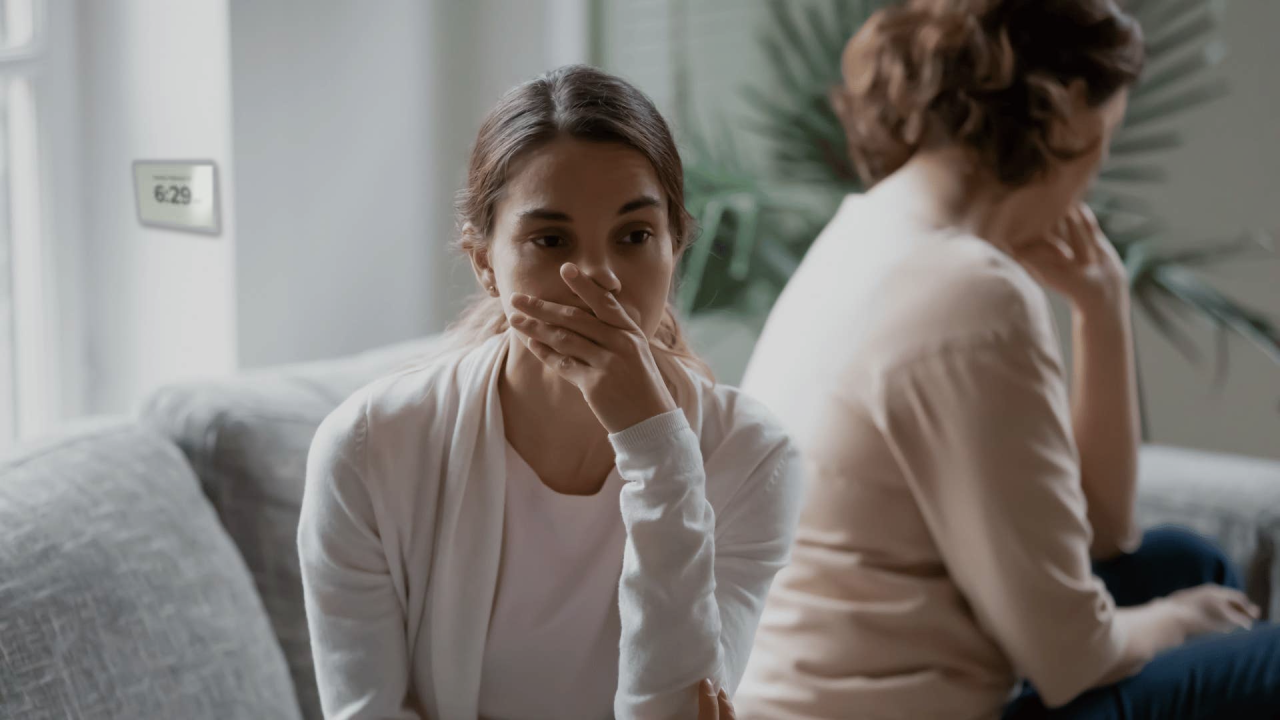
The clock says 6.29
